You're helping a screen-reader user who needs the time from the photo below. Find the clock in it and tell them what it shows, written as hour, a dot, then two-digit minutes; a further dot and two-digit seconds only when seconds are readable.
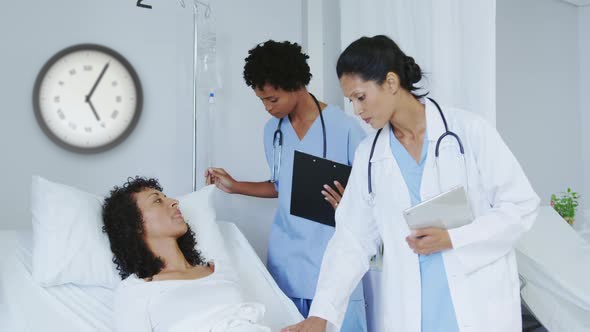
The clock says 5.05
